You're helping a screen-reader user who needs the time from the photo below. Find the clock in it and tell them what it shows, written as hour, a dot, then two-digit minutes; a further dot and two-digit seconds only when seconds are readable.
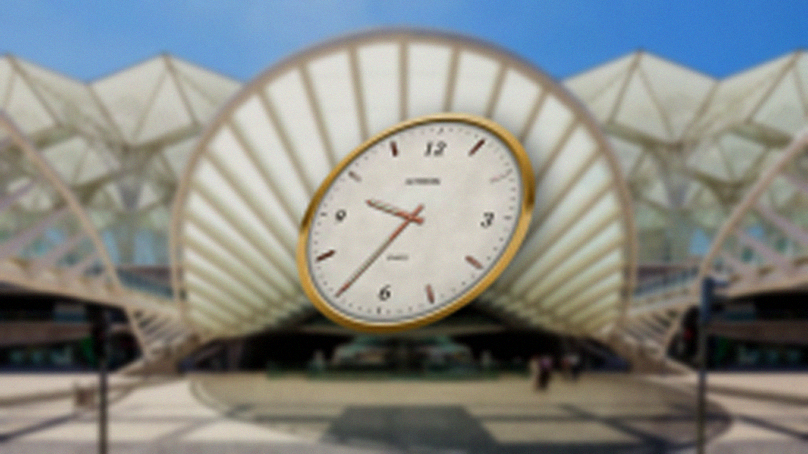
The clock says 9.35
